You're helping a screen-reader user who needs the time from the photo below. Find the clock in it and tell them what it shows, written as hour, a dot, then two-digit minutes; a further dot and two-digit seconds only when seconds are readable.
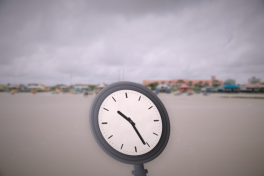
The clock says 10.26
